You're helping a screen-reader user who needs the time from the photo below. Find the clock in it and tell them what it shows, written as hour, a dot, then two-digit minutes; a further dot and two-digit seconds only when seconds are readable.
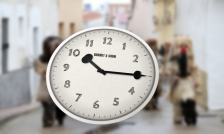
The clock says 10.15
